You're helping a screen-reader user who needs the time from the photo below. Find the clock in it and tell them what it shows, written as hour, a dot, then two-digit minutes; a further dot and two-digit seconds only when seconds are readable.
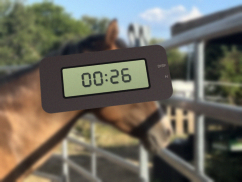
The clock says 0.26
